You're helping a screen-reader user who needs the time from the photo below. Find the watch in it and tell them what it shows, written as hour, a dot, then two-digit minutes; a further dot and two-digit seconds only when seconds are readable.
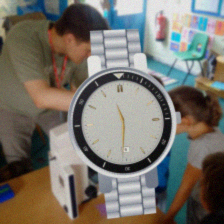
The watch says 11.31
